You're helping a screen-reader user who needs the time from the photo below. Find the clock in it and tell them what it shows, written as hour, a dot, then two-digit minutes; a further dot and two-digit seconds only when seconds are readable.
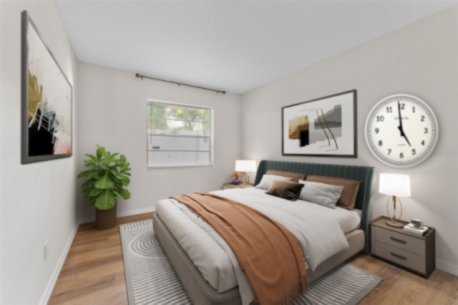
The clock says 4.59
